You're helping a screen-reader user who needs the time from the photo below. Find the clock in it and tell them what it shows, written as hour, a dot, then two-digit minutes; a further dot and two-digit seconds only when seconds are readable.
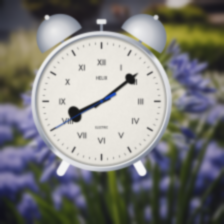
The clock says 8.08.40
